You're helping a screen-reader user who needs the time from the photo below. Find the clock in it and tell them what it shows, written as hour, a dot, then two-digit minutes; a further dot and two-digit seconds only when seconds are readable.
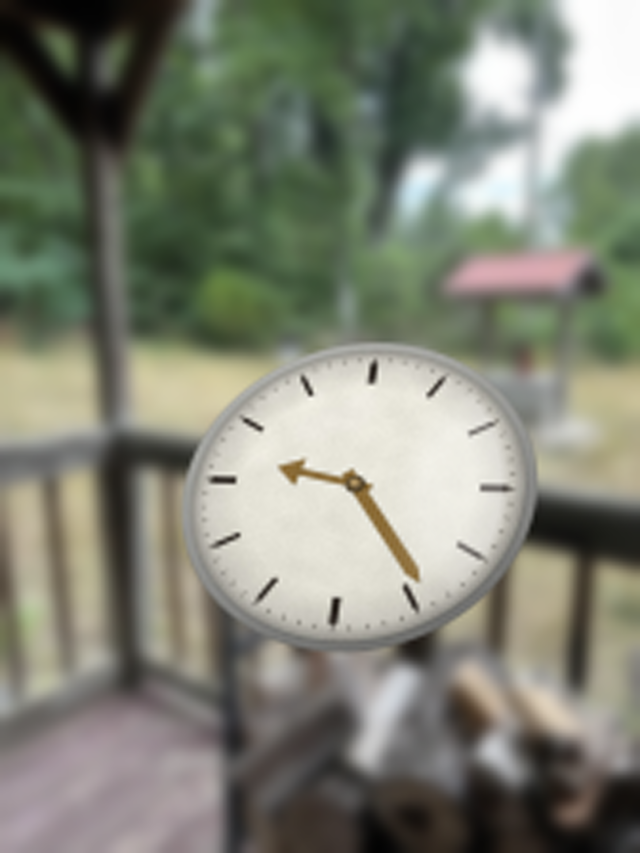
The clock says 9.24
